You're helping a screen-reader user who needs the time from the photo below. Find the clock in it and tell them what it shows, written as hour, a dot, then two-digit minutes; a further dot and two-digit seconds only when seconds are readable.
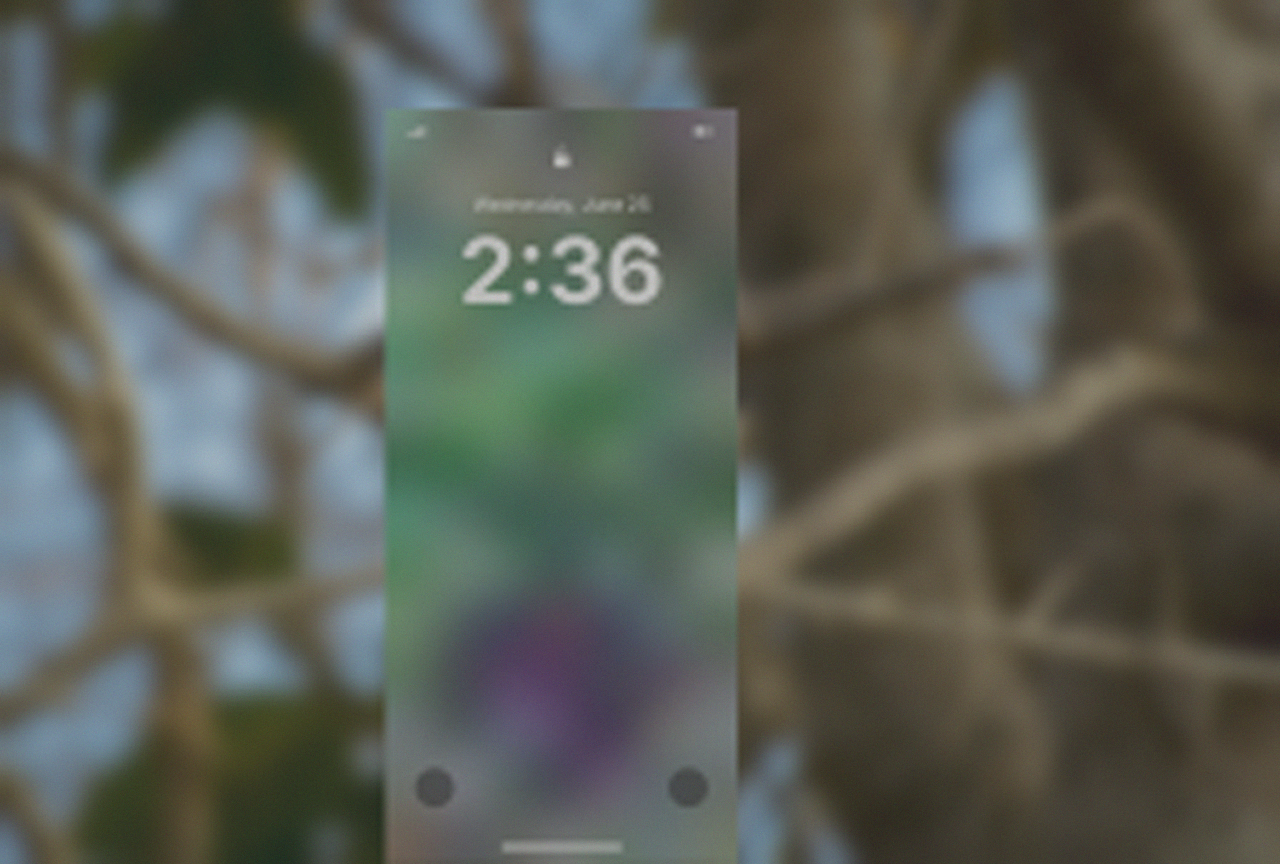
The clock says 2.36
